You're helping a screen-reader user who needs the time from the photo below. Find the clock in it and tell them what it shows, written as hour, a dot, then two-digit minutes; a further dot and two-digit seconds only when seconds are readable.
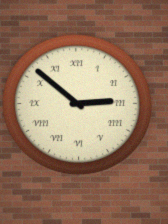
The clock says 2.52
